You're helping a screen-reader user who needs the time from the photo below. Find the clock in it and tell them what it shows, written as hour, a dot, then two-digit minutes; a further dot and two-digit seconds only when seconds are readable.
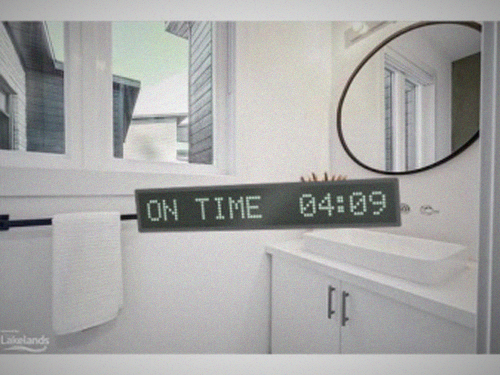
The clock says 4.09
